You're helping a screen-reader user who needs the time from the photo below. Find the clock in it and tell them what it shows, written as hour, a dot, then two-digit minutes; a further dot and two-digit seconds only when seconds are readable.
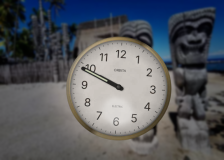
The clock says 9.49
